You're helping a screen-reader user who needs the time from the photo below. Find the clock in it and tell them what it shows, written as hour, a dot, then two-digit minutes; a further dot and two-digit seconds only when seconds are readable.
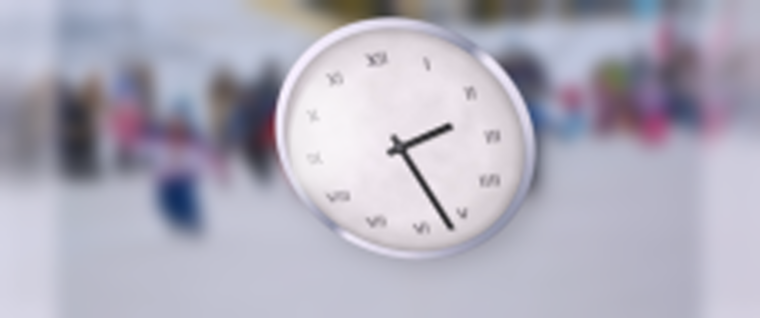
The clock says 2.27
